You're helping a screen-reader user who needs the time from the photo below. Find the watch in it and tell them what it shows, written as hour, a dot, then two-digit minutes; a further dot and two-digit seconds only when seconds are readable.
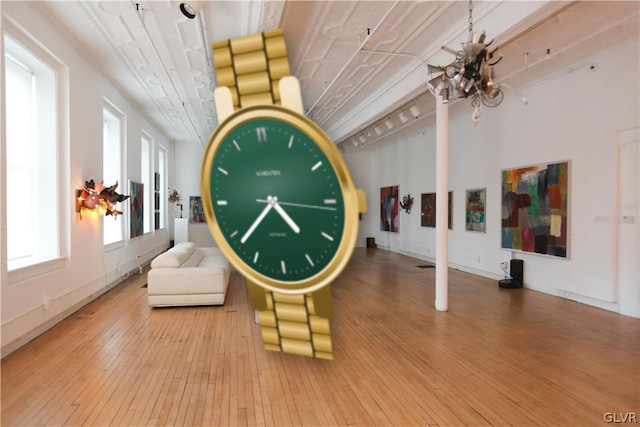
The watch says 4.38.16
